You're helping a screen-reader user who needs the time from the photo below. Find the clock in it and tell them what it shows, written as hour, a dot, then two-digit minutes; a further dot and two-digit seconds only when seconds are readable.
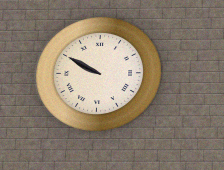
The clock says 9.50
